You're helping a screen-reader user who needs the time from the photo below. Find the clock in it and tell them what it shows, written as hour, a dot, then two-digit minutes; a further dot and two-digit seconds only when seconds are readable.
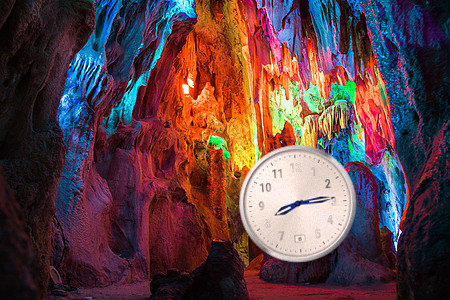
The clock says 8.14
